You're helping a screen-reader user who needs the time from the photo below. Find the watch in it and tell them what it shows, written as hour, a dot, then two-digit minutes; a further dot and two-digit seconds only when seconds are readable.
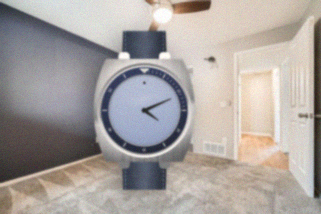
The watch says 4.11
